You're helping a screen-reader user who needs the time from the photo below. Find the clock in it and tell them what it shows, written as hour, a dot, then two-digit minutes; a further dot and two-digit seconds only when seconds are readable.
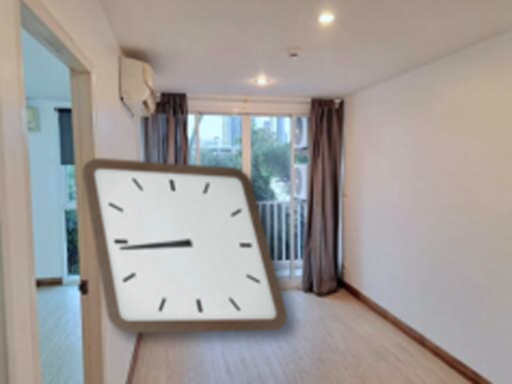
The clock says 8.44
